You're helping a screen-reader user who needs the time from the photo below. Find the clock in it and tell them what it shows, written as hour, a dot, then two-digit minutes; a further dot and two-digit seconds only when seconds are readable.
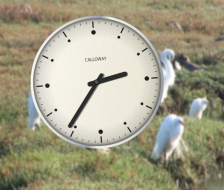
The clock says 2.36
